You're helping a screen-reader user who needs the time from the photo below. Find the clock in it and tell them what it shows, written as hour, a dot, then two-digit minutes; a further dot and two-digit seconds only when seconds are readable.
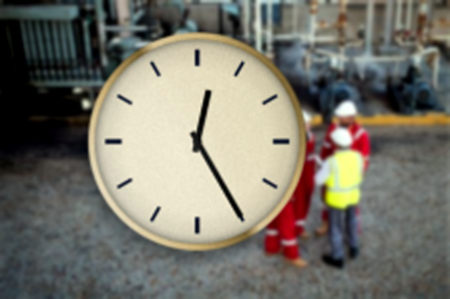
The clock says 12.25
